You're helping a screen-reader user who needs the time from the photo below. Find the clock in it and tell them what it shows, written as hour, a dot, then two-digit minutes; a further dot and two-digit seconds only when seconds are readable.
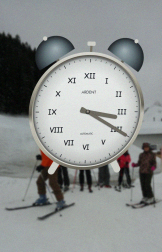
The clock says 3.20
